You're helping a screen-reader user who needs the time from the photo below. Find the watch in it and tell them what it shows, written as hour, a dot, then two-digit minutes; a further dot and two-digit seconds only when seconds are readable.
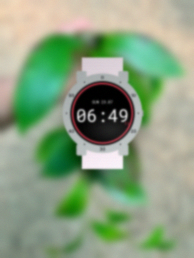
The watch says 6.49
